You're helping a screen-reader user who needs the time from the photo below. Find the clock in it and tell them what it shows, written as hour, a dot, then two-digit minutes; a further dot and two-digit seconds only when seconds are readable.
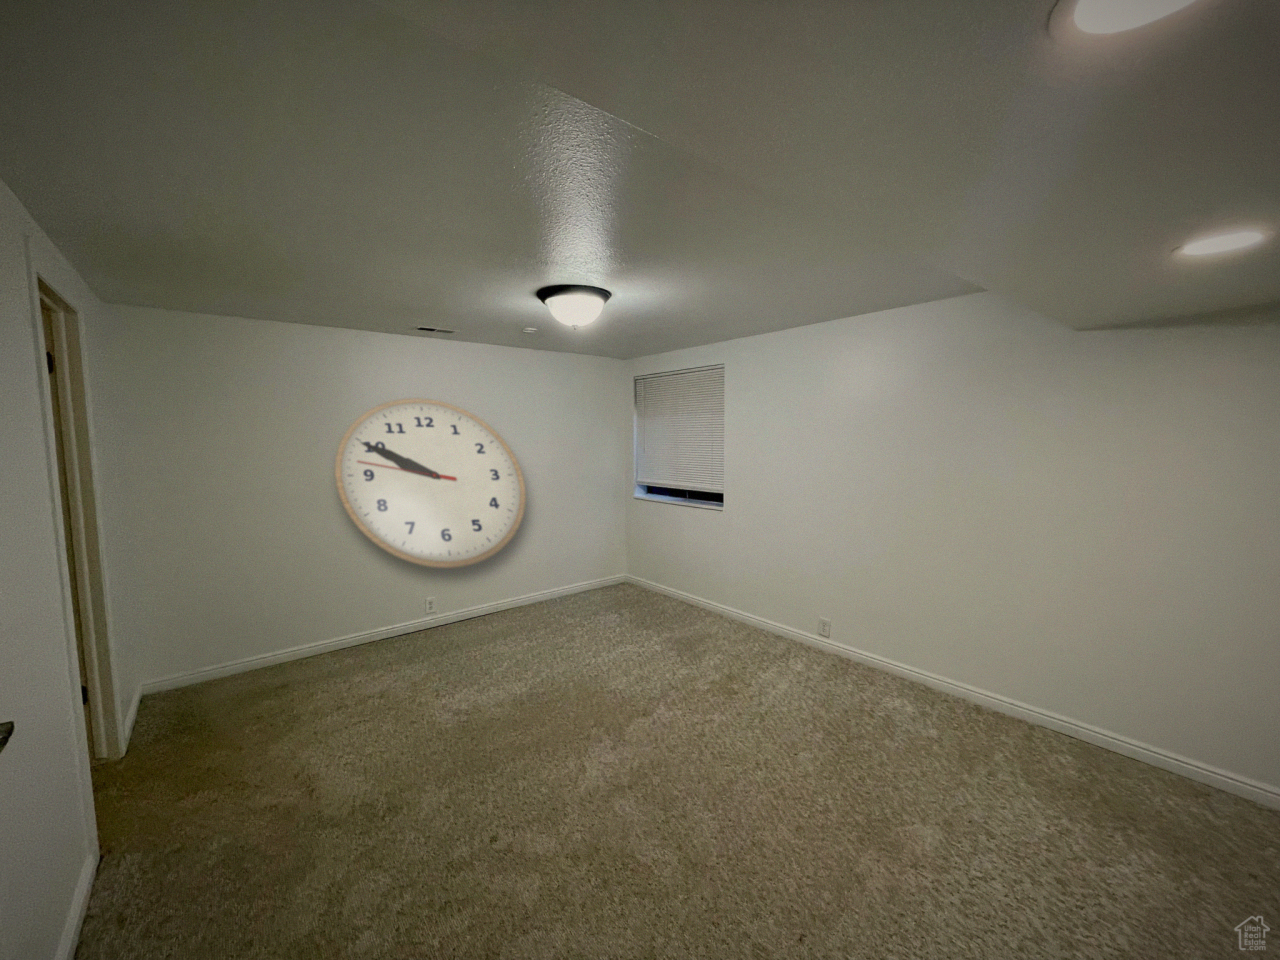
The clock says 9.49.47
